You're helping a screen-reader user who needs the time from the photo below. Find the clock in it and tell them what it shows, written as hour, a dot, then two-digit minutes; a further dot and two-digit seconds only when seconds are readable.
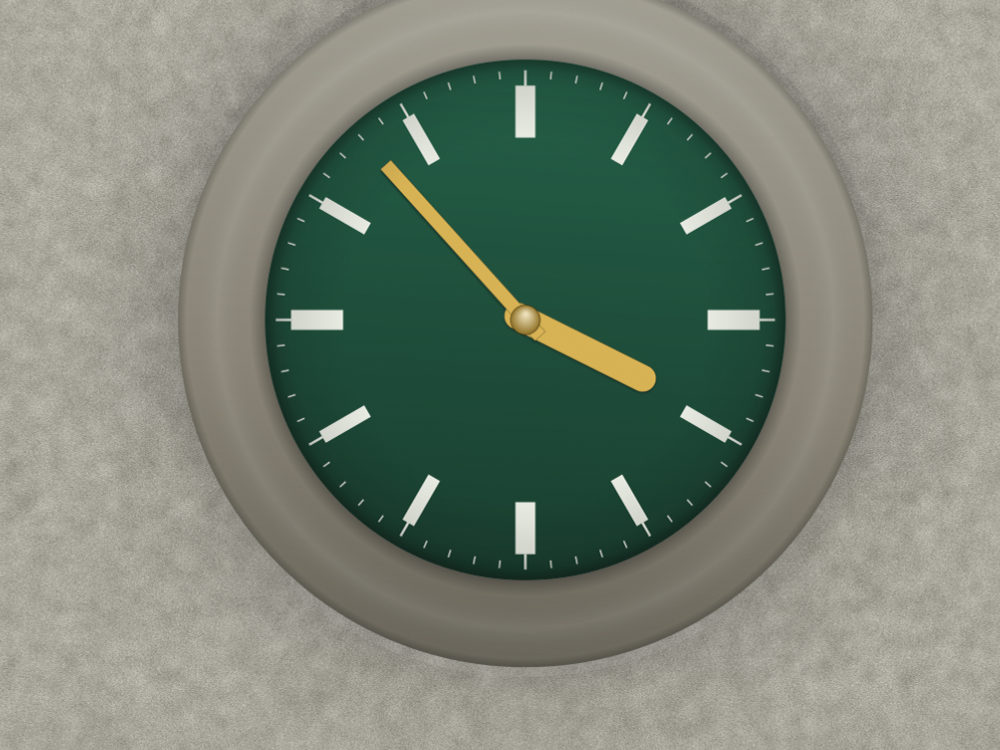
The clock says 3.53
